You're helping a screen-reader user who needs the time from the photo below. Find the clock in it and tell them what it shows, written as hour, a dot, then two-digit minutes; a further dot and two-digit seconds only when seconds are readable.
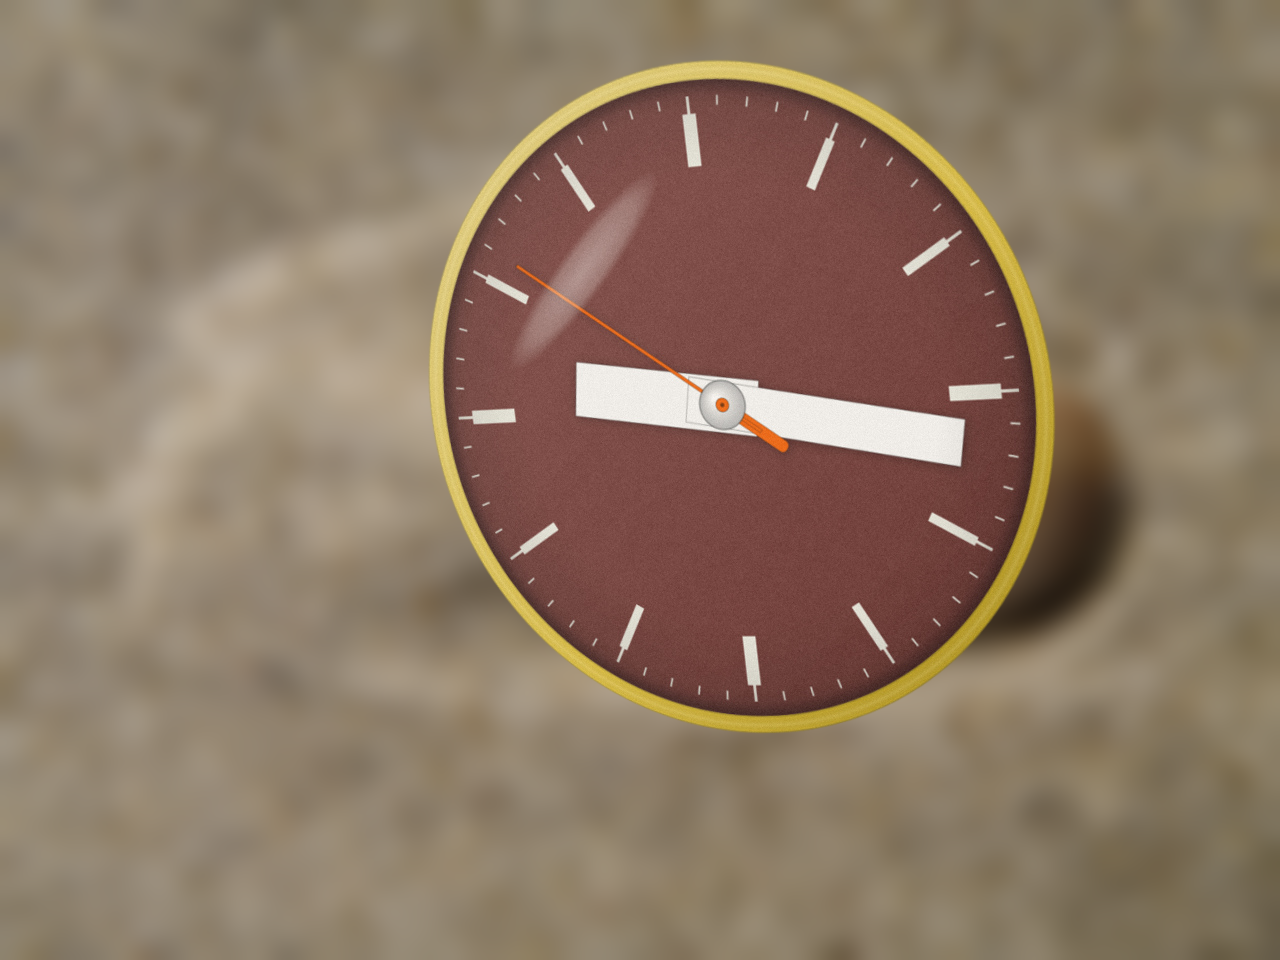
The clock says 9.16.51
